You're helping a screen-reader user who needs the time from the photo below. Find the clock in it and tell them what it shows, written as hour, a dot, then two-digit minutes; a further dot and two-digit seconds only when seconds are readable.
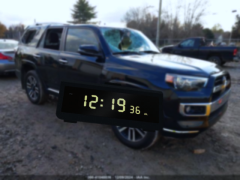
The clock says 12.19.36
